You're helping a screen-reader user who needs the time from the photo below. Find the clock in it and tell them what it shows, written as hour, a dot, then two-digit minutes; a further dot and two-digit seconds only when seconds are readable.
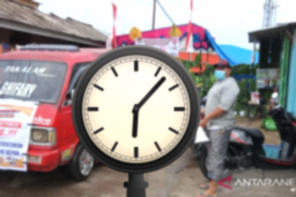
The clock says 6.07
